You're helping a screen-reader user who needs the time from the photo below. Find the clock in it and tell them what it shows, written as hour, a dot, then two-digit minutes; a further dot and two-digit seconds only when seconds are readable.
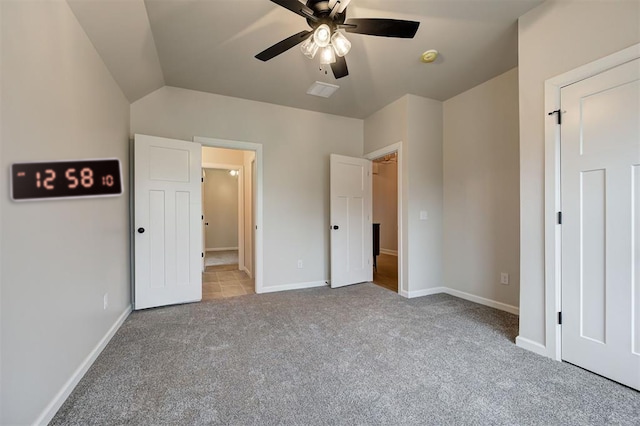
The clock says 12.58.10
